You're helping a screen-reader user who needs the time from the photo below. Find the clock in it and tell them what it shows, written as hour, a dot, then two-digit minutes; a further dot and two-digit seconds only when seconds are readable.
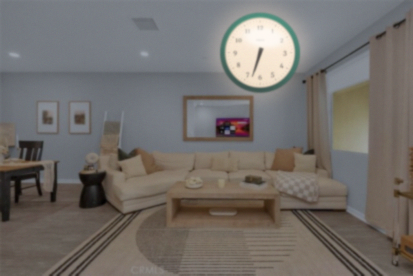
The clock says 6.33
